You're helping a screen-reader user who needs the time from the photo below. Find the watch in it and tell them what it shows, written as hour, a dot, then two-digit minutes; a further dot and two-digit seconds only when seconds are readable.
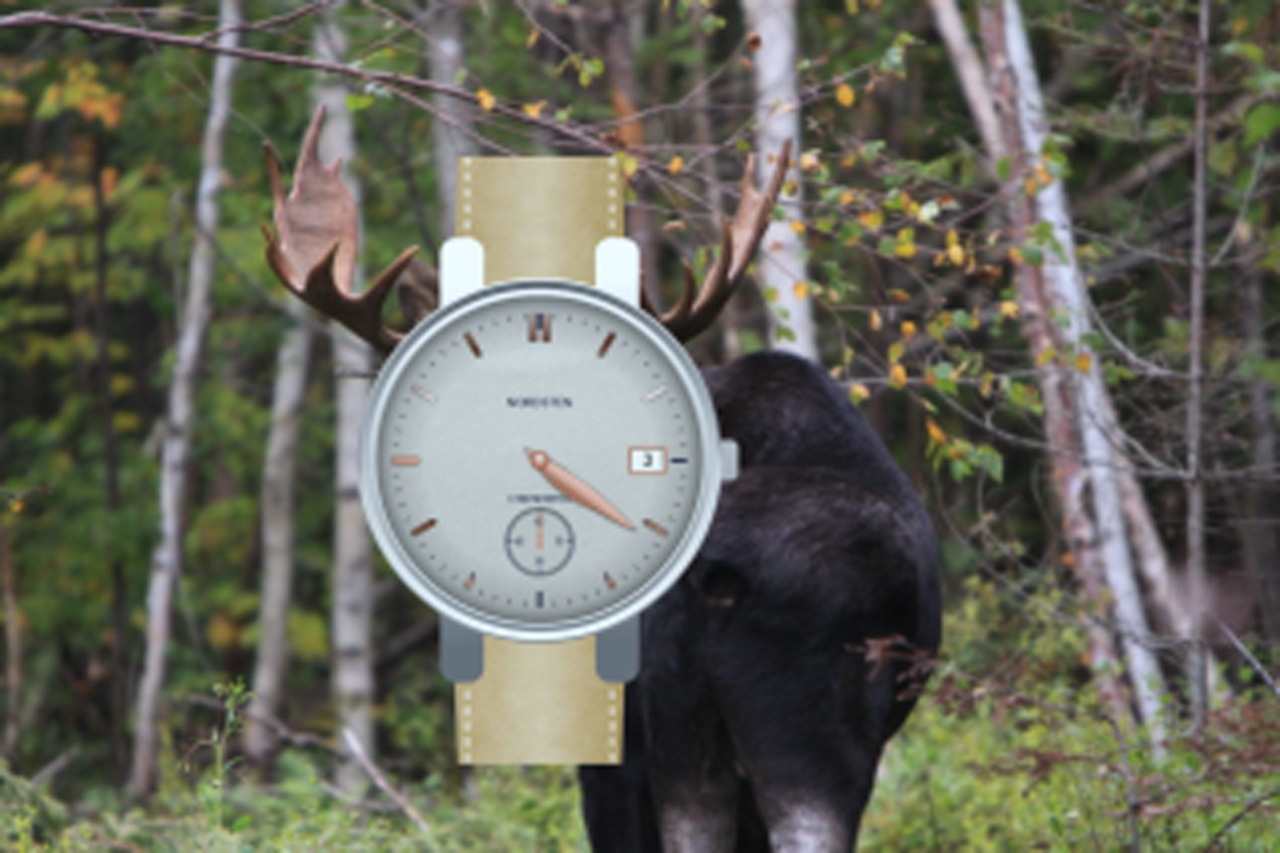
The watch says 4.21
